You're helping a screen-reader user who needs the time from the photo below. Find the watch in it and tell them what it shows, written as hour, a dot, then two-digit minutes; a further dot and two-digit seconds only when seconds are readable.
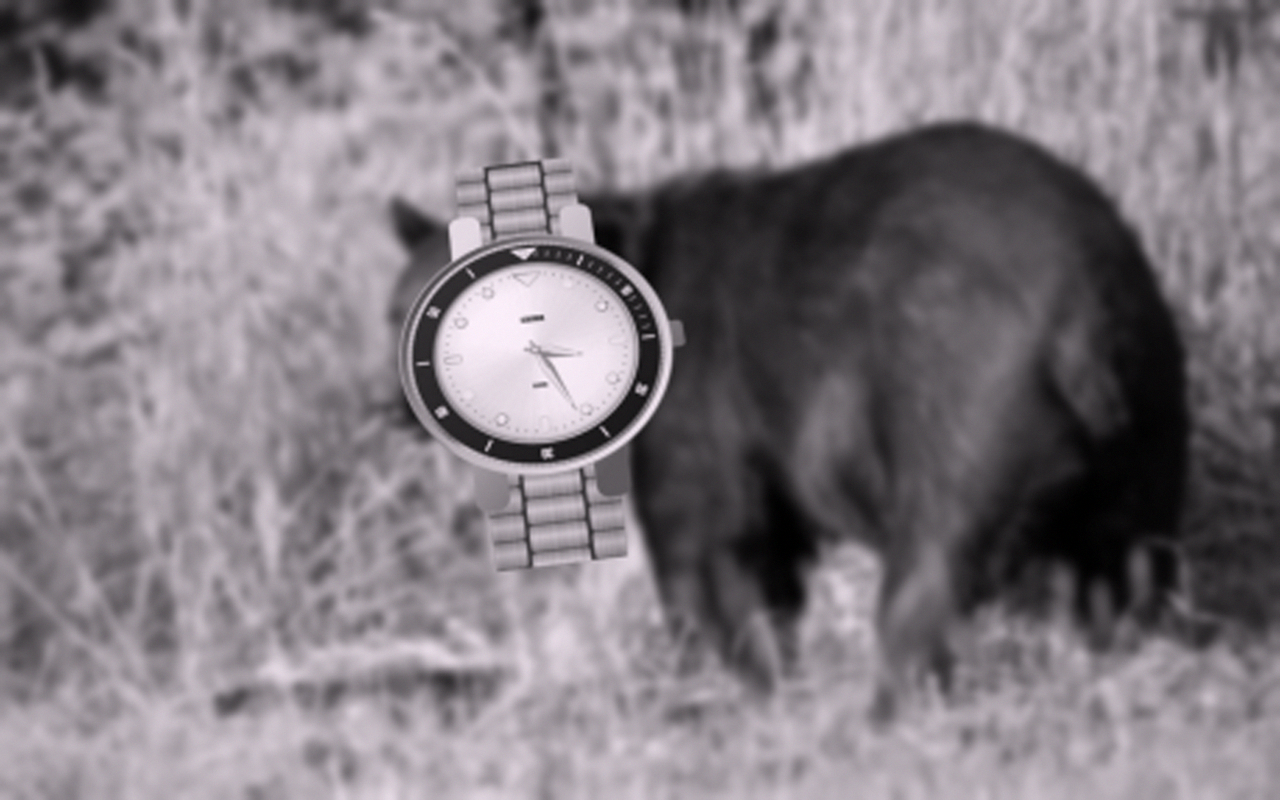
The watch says 3.26
